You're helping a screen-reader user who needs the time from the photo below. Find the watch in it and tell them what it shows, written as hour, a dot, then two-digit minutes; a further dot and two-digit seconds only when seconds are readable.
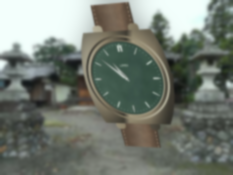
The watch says 10.52
